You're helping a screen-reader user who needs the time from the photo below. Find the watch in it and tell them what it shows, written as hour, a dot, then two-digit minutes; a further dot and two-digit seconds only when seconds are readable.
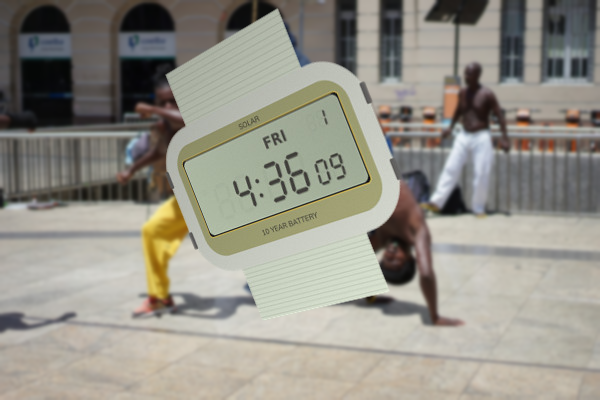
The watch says 4.36.09
